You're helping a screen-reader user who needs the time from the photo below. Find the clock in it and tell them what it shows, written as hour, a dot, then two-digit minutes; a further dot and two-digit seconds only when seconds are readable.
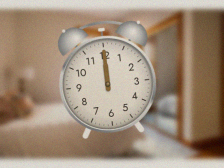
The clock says 12.00
